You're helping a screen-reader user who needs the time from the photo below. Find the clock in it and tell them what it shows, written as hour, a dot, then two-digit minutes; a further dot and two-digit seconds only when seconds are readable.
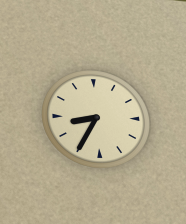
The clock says 8.35
